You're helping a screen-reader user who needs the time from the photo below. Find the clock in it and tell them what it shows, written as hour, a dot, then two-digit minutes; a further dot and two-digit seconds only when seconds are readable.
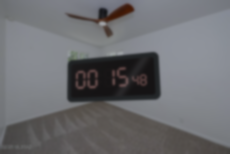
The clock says 0.15
